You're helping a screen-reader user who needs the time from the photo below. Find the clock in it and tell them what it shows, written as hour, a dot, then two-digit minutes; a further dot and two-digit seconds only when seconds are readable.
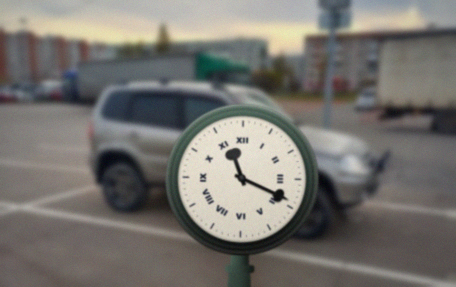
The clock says 11.19
